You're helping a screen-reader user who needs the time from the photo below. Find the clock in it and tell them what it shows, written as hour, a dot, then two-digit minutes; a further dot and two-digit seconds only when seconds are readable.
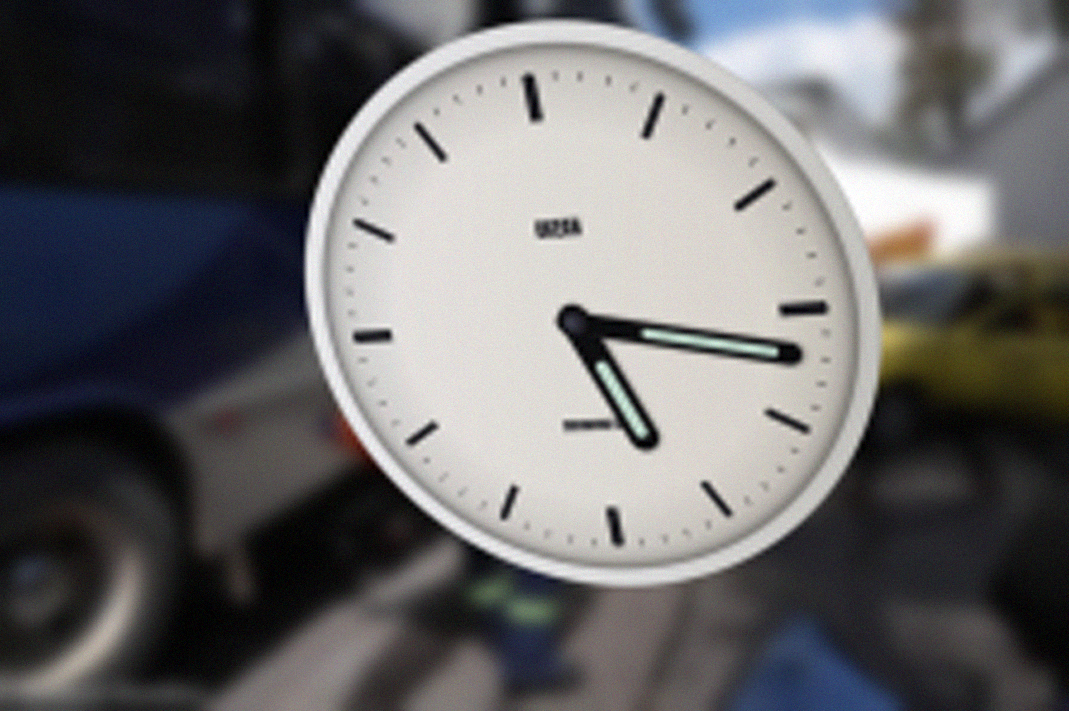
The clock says 5.17
